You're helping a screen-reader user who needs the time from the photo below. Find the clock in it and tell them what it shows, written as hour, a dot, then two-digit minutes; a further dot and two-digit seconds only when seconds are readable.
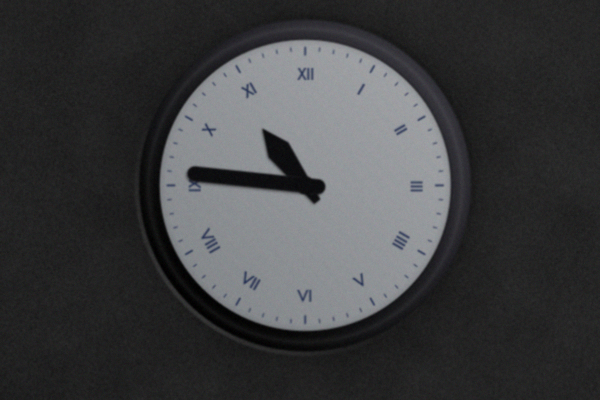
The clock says 10.46
